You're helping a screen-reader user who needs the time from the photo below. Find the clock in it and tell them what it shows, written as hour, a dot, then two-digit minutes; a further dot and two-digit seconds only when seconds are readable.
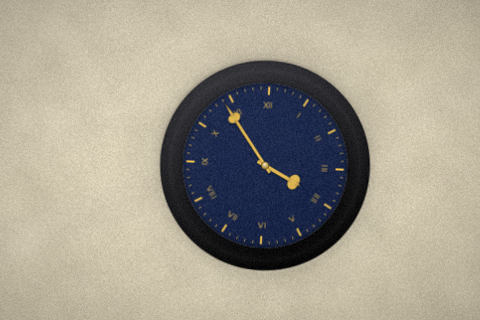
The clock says 3.54
